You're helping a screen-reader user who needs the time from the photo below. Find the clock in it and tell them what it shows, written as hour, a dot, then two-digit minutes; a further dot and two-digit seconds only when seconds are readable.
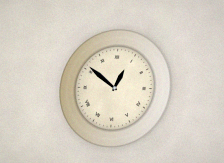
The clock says 12.51
